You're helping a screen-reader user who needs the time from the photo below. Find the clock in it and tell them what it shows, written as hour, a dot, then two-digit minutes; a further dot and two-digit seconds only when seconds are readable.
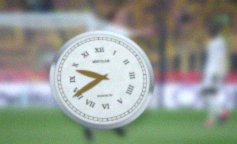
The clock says 9.40
